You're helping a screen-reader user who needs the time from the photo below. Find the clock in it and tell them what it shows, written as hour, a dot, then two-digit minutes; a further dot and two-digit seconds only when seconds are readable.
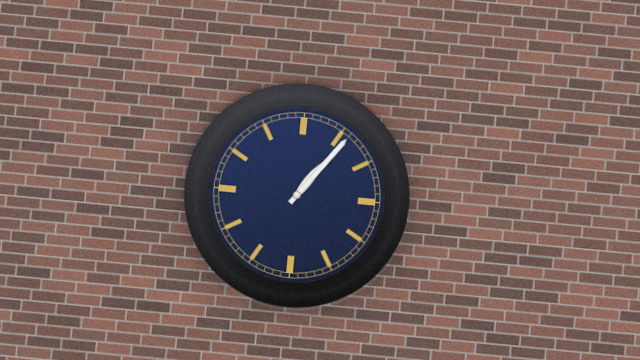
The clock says 1.06
